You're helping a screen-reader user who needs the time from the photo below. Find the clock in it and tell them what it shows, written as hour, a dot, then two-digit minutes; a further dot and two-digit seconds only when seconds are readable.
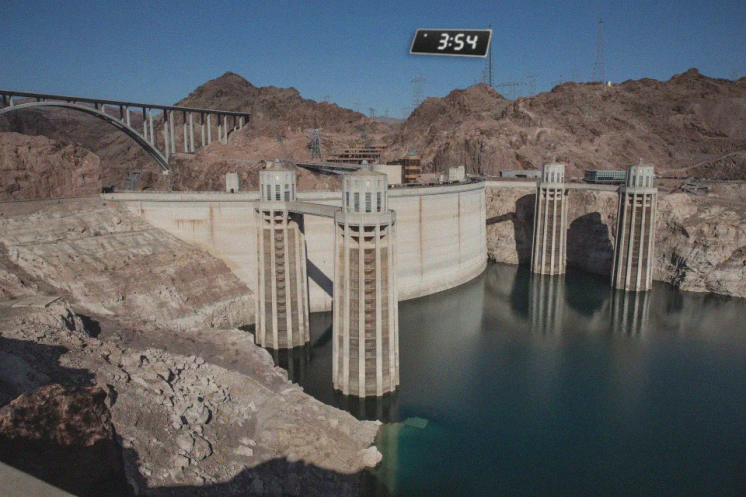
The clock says 3.54
